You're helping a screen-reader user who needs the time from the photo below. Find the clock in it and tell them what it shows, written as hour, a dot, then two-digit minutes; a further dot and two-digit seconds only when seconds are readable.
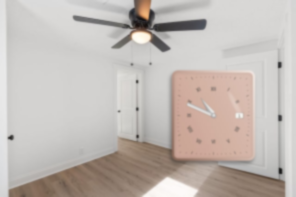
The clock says 10.49
